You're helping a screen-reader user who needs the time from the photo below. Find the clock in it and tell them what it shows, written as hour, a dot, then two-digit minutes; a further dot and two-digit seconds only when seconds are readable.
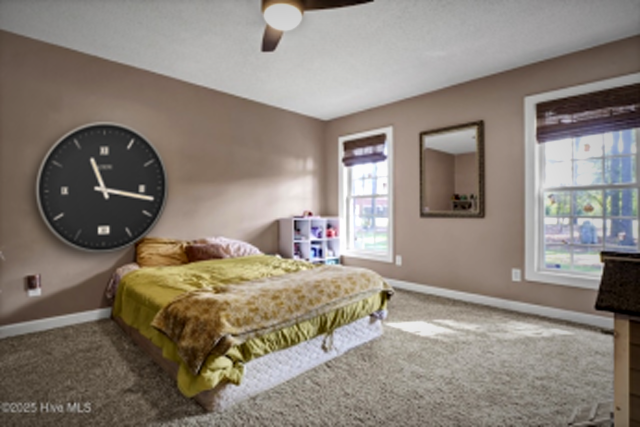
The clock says 11.17
